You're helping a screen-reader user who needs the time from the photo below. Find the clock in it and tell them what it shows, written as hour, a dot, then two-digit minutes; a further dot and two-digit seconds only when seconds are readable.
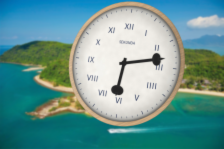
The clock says 6.13
